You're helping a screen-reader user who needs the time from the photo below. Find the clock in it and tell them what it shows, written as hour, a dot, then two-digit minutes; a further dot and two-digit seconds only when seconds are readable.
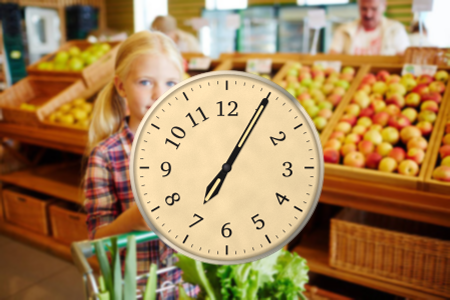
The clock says 7.05
